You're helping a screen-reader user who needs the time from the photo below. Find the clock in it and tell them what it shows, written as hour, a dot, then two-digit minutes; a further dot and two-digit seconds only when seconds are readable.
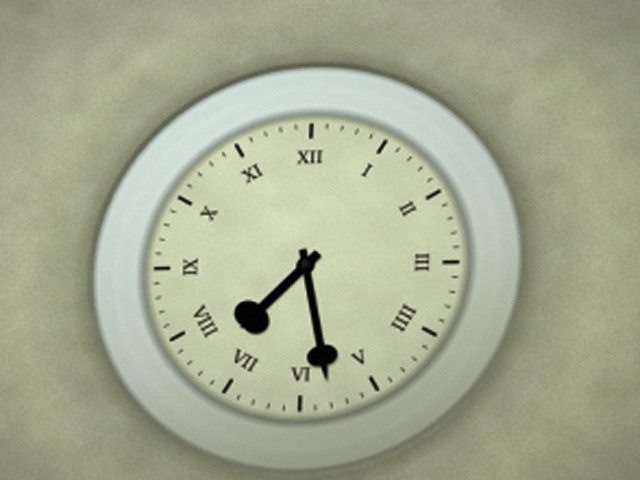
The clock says 7.28
